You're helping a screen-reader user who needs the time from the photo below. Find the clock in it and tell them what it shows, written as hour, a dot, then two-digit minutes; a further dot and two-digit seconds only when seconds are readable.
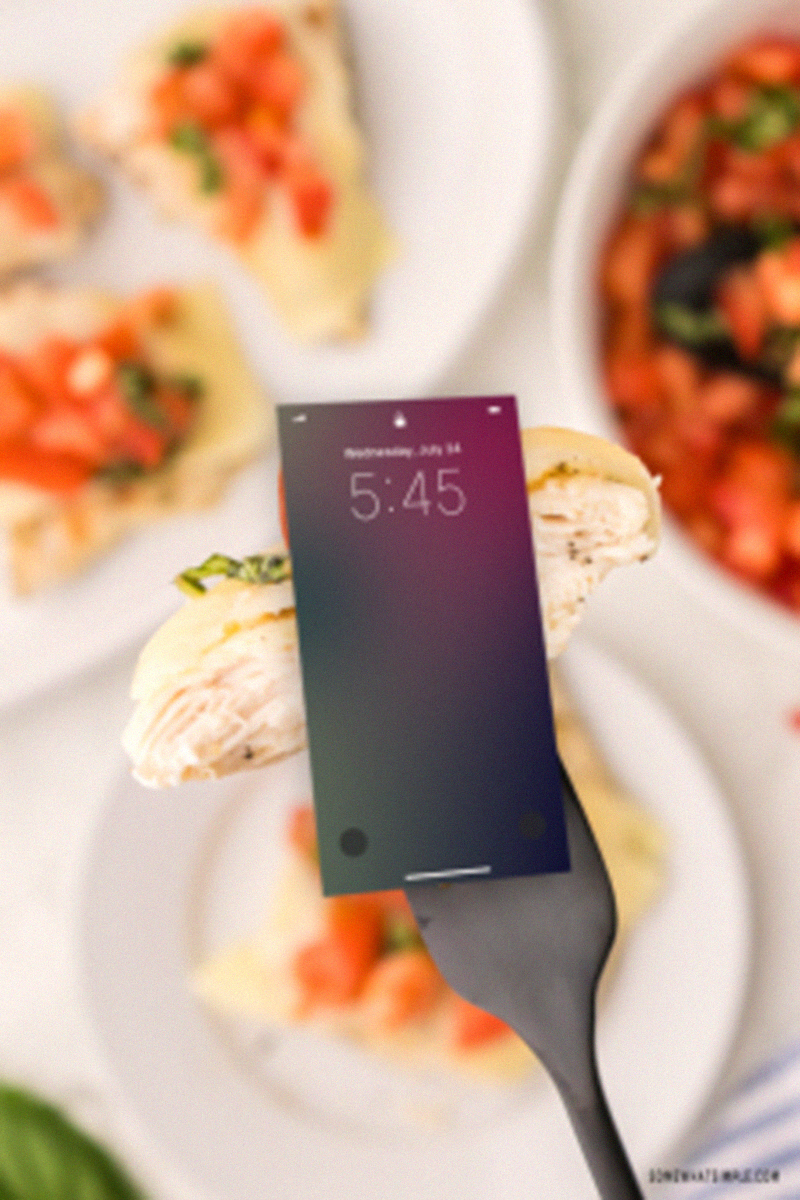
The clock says 5.45
